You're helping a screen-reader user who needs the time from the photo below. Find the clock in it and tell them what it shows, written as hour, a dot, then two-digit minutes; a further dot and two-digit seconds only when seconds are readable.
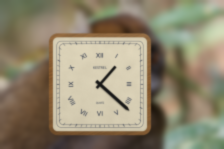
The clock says 1.22
